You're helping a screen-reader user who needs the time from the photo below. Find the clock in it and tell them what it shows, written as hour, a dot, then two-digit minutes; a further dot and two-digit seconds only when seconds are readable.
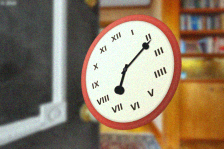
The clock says 7.11
